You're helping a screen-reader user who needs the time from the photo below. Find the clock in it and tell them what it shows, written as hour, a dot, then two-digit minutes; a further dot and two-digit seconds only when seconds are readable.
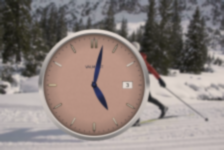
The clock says 5.02
